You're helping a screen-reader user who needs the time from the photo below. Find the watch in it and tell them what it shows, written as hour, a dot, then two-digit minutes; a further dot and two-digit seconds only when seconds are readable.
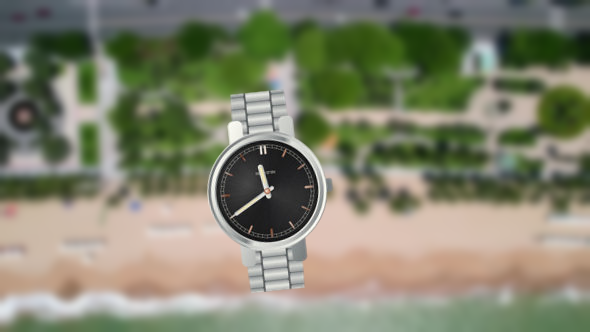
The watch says 11.40
